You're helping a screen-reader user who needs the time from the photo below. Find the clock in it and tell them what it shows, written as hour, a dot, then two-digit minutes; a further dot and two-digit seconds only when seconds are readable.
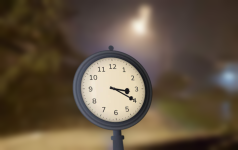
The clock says 3.20
